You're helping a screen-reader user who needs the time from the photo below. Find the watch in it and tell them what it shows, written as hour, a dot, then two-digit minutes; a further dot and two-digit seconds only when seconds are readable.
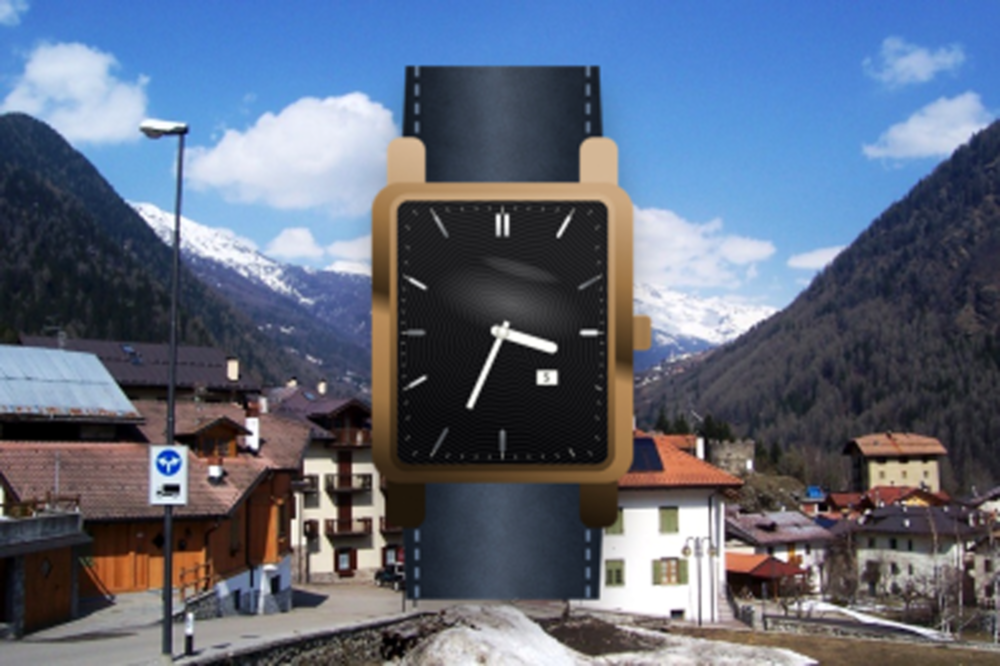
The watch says 3.34
